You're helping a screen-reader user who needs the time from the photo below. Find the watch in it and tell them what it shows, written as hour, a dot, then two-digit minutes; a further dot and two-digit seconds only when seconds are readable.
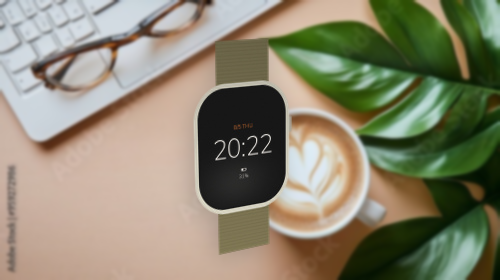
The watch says 20.22
